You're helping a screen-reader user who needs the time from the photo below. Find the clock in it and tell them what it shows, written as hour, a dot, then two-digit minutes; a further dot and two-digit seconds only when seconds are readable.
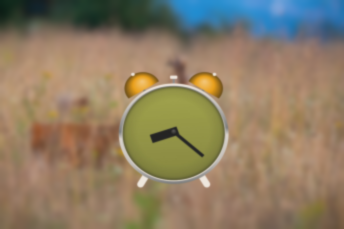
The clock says 8.22
